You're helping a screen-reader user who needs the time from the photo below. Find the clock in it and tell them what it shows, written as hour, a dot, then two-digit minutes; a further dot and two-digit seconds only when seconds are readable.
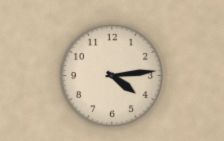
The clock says 4.14
